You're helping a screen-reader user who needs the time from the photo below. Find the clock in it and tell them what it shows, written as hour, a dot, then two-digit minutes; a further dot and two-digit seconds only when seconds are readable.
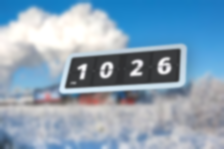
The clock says 10.26
